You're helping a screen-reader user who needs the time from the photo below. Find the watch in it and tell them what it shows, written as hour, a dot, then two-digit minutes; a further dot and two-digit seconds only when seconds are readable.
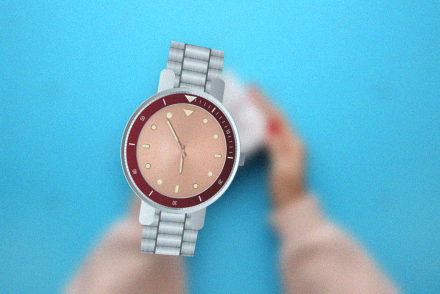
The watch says 5.54
